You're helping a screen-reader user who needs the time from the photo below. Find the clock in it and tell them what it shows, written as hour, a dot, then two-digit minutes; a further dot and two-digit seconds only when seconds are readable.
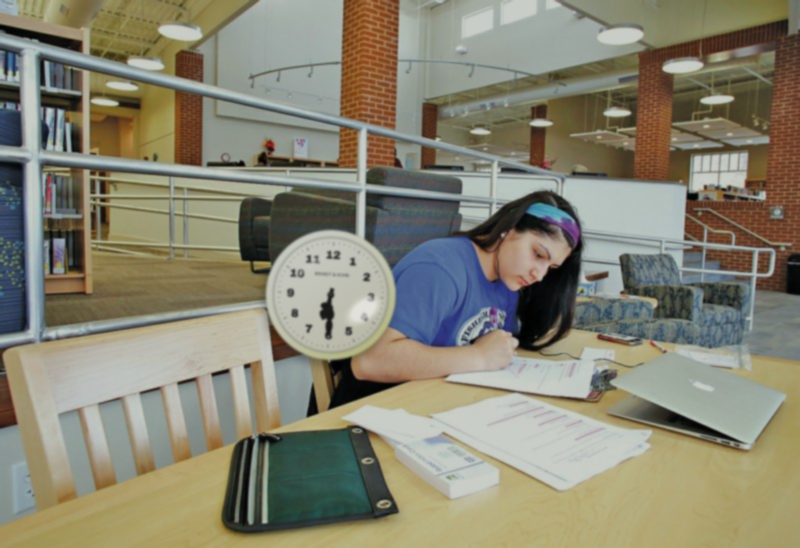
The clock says 6.30
